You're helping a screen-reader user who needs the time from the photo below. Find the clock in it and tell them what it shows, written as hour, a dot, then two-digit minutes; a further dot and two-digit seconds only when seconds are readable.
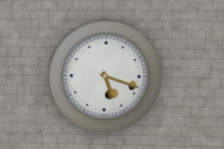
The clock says 5.18
